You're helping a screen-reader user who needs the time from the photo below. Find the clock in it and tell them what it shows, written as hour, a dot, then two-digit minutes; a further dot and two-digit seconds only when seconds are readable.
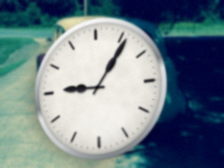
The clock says 9.06
